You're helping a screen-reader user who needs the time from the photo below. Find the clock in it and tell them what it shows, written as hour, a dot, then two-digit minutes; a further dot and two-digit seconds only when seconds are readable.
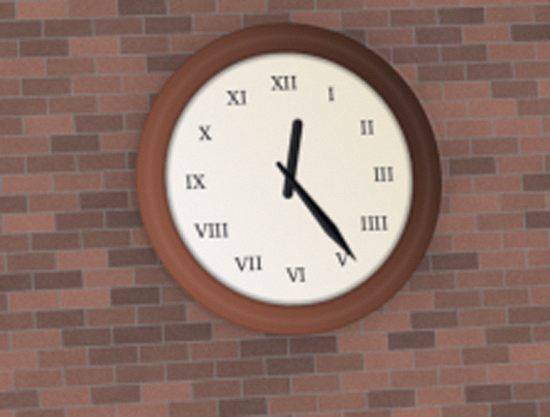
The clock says 12.24
